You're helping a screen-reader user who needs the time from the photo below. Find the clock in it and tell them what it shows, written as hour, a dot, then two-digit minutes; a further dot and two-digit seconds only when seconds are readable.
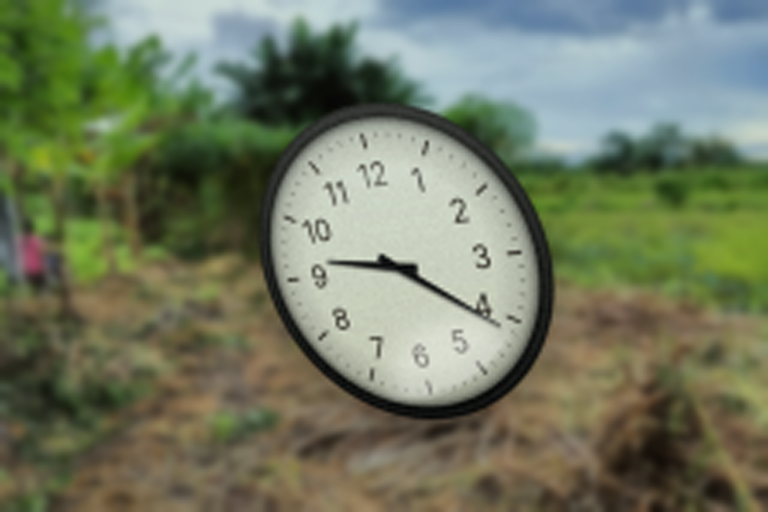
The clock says 9.21
